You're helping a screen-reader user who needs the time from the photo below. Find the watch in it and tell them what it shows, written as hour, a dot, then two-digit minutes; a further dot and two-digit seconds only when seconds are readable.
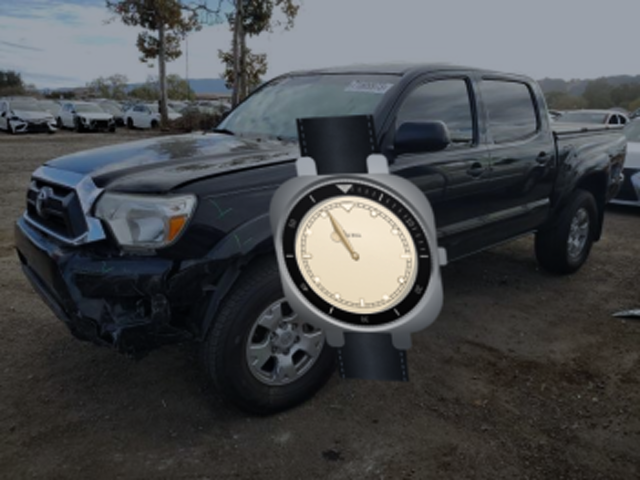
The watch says 10.56
